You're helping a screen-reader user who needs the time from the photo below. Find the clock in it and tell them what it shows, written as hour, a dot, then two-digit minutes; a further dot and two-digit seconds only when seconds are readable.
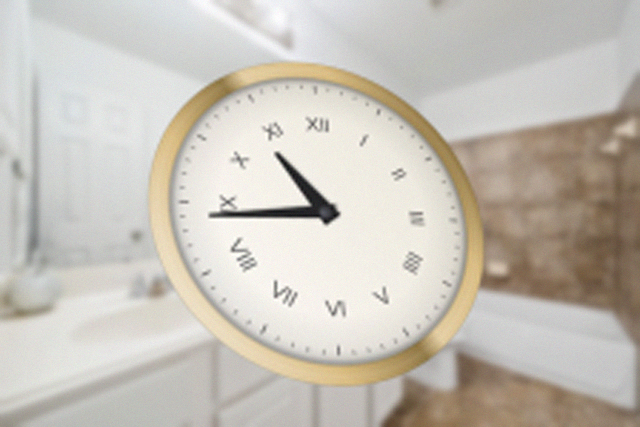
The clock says 10.44
